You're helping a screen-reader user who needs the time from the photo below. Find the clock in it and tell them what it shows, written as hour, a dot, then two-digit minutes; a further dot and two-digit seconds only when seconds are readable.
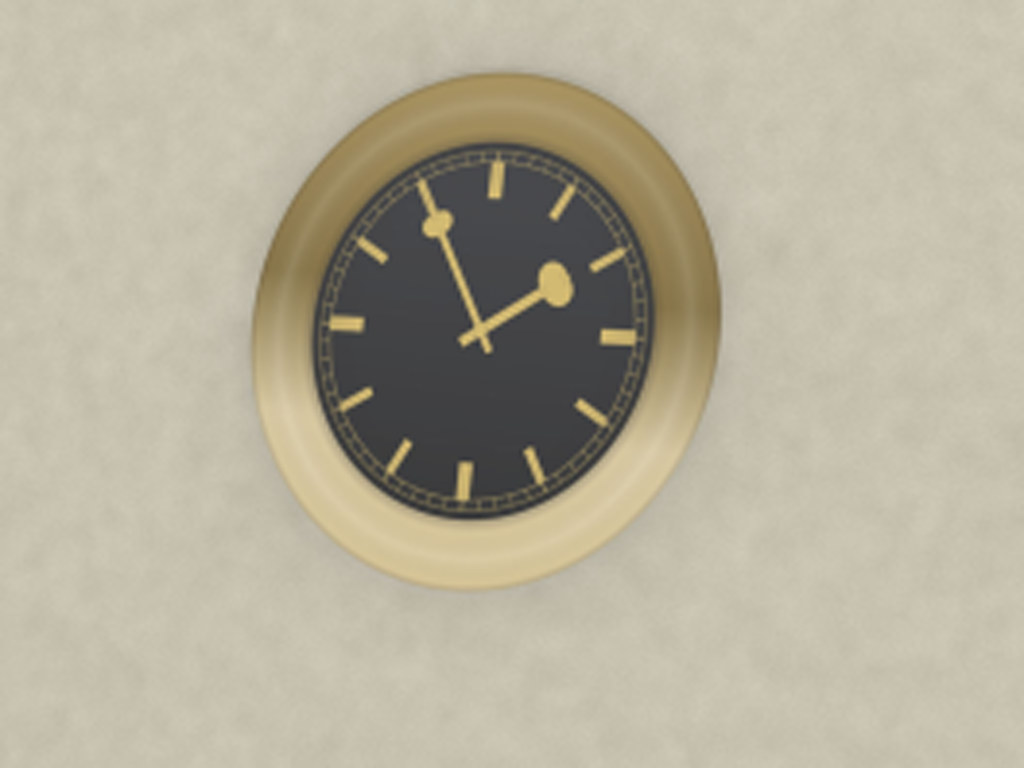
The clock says 1.55
